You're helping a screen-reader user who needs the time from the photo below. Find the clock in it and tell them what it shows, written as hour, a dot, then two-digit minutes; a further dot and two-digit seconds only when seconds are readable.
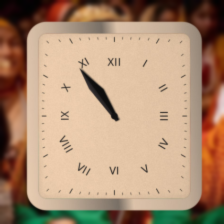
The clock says 10.54
